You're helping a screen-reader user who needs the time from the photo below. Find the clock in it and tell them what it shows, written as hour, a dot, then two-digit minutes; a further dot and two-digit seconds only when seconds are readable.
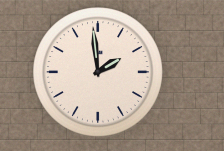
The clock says 1.59
